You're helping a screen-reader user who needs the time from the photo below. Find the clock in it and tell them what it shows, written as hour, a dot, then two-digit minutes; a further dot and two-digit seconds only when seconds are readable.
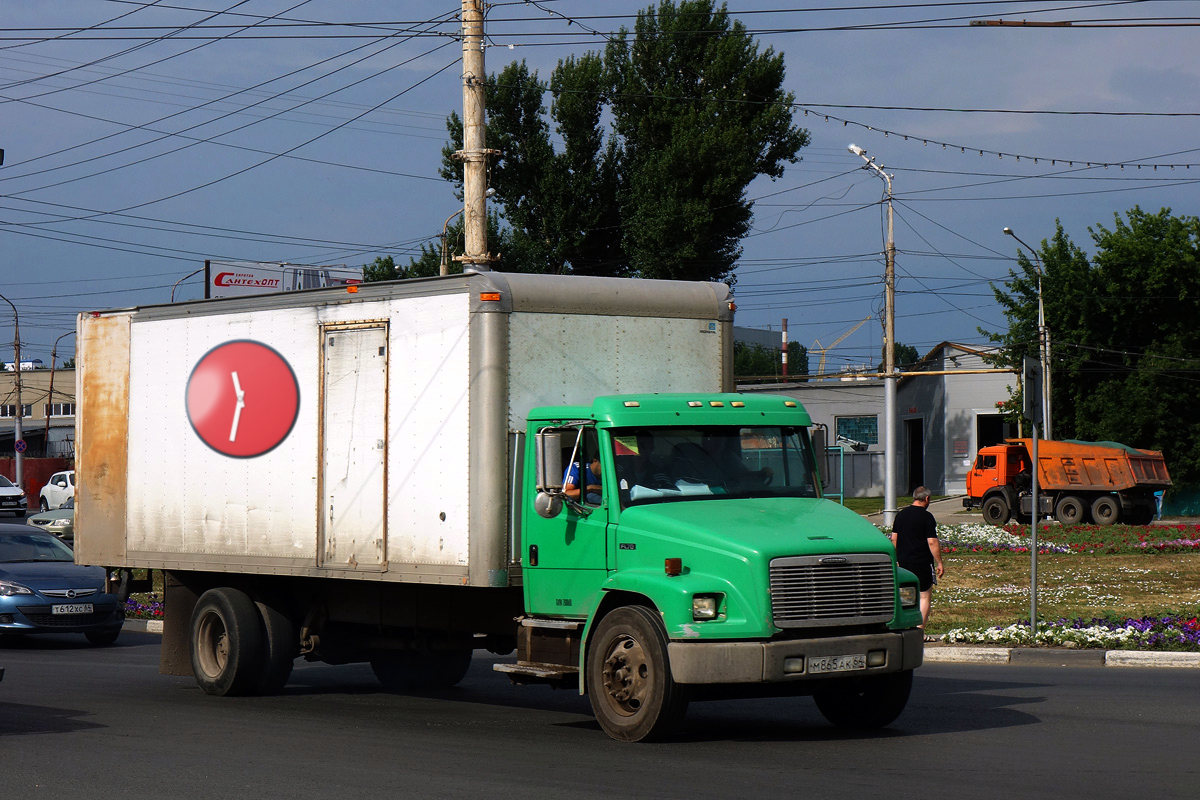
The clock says 11.32
